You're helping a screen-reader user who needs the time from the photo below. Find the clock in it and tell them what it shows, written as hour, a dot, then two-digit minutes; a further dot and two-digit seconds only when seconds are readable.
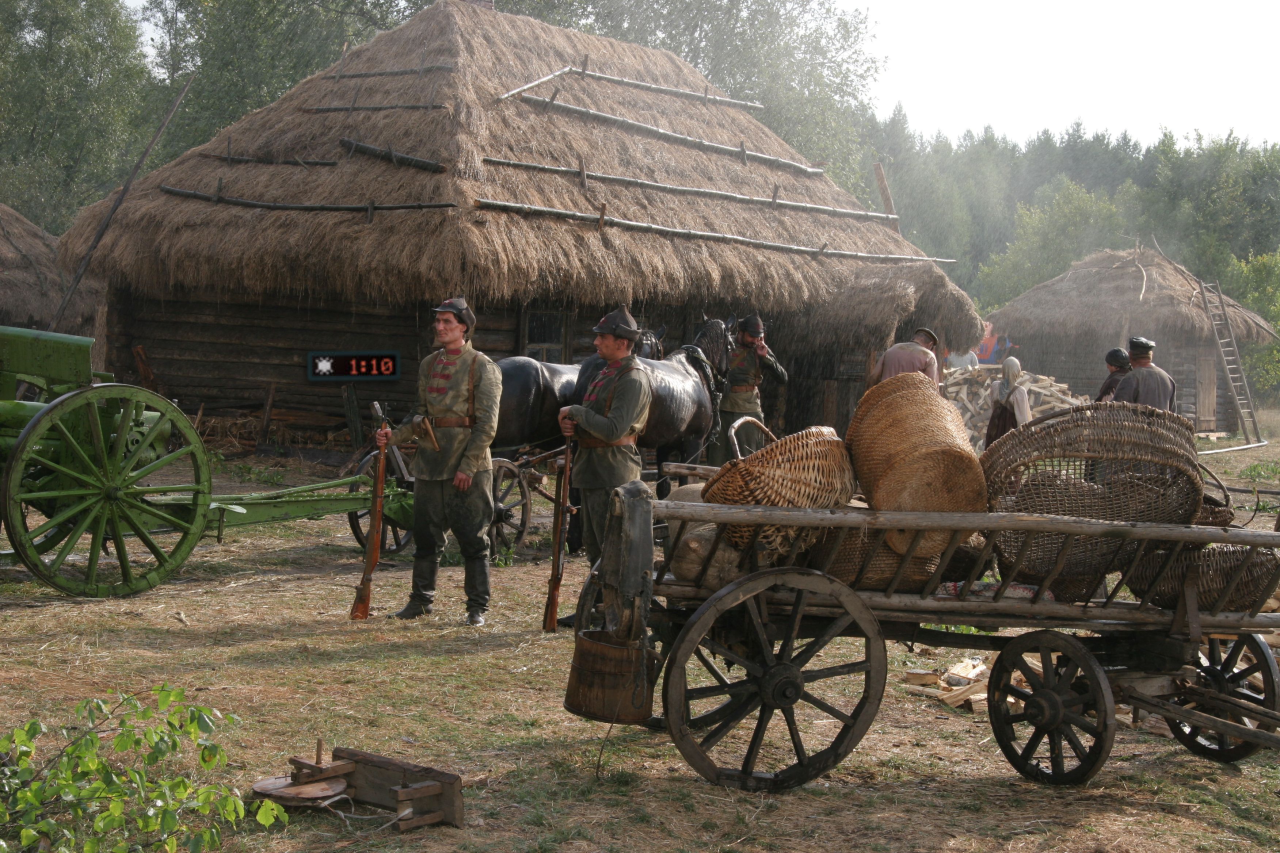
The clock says 1.10
